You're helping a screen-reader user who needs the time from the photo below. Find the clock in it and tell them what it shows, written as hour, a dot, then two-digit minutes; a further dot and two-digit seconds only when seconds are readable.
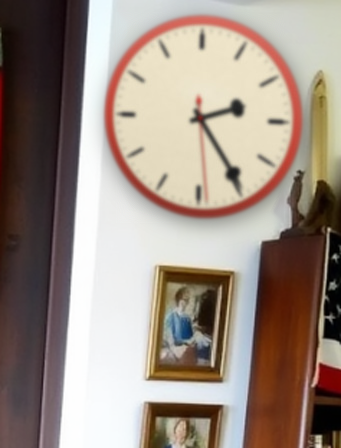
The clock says 2.24.29
